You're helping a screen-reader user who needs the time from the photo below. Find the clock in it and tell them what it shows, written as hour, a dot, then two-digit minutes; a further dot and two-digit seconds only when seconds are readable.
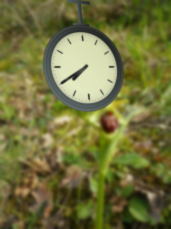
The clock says 7.40
